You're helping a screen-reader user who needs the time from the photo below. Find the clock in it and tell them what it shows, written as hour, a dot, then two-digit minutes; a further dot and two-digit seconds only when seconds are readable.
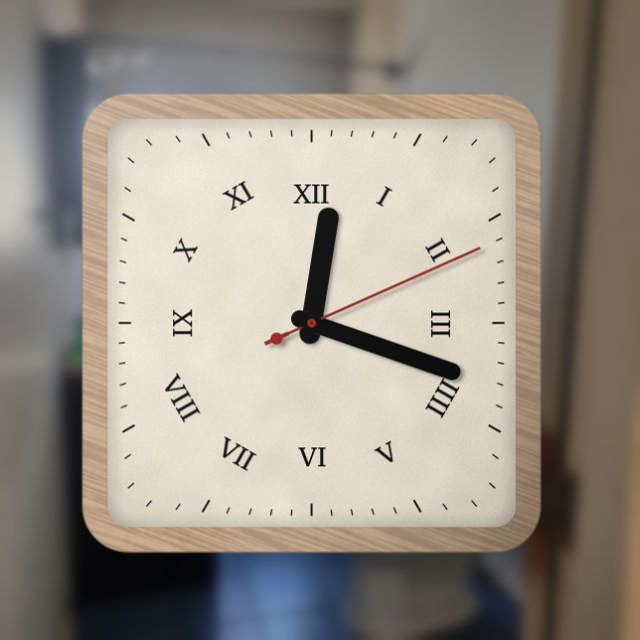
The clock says 12.18.11
